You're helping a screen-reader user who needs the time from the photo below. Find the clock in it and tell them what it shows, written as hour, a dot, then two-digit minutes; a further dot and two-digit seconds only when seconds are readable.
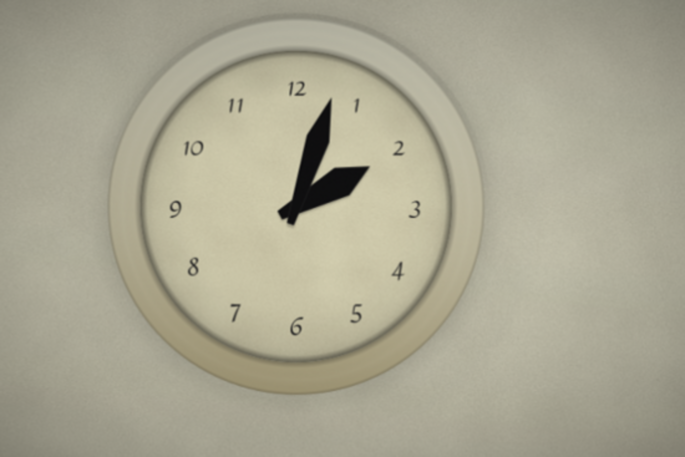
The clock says 2.03
